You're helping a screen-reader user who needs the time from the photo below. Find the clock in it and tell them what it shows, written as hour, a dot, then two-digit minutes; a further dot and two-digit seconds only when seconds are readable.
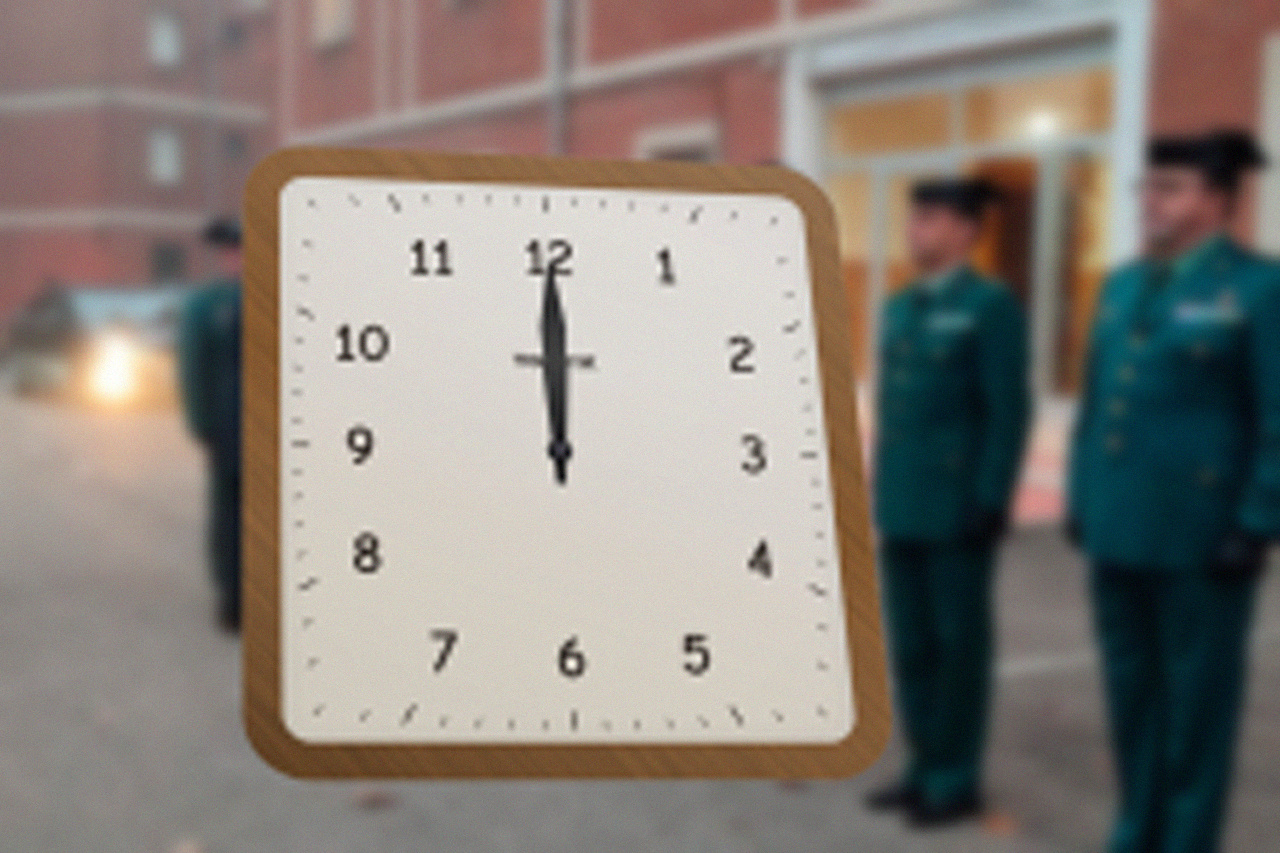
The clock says 12.00
